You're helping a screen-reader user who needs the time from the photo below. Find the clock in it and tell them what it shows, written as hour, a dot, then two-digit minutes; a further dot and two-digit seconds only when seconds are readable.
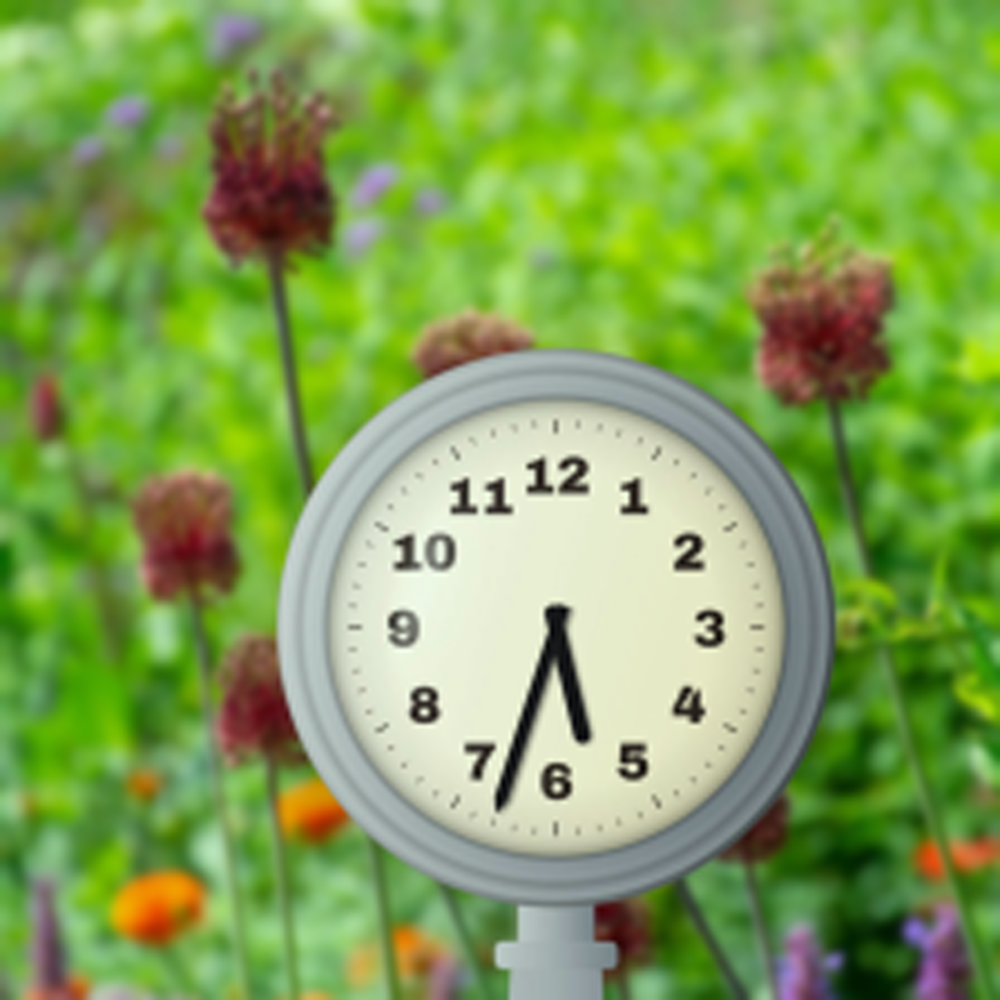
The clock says 5.33
